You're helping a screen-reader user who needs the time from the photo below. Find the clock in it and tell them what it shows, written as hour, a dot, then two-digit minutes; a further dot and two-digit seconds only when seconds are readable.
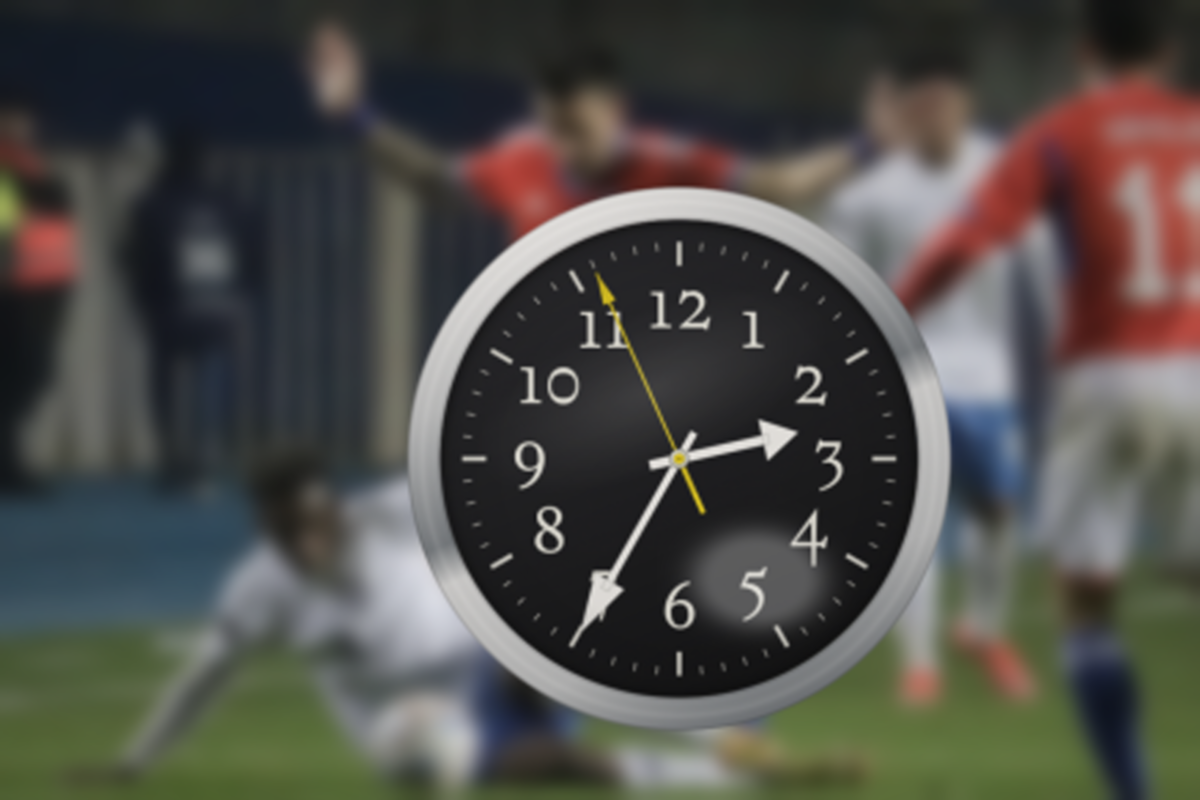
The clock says 2.34.56
